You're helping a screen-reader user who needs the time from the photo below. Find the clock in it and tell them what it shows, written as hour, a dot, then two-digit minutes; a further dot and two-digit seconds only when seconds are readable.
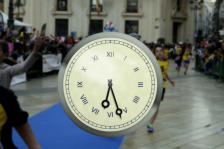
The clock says 6.27
